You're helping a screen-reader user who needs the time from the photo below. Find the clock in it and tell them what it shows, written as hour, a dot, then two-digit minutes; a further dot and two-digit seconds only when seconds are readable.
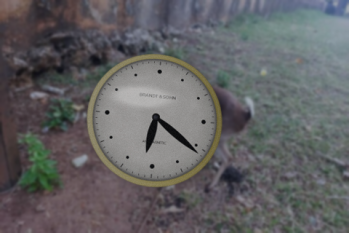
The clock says 6.21
